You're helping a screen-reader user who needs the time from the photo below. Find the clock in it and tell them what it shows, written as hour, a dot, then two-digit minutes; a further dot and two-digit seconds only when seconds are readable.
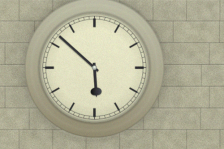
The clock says 5.52
